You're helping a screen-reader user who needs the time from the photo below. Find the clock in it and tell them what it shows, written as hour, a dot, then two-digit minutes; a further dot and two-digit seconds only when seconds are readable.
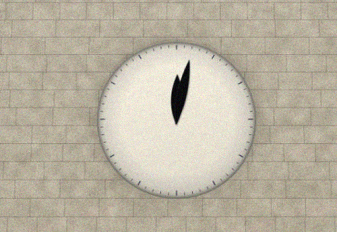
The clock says 12.02
